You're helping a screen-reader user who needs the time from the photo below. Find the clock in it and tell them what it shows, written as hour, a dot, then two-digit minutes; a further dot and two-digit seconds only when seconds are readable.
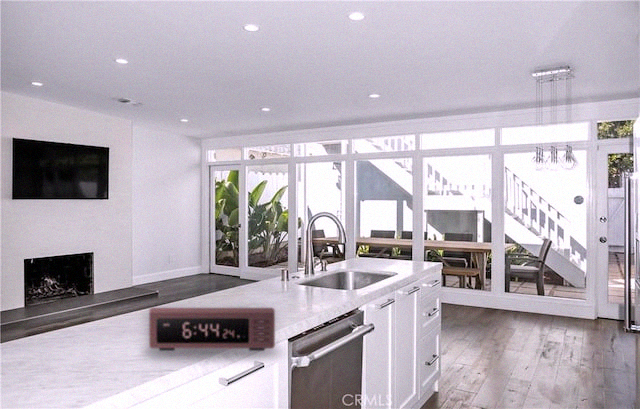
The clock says 6.44
